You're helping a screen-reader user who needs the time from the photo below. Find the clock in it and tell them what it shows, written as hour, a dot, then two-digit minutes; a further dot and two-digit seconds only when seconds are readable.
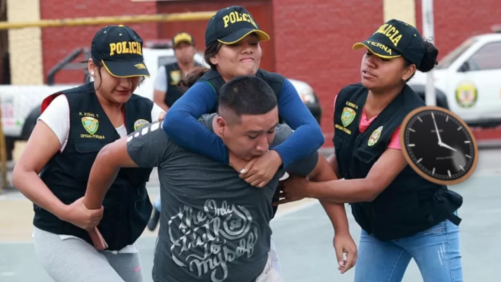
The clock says 4.00
